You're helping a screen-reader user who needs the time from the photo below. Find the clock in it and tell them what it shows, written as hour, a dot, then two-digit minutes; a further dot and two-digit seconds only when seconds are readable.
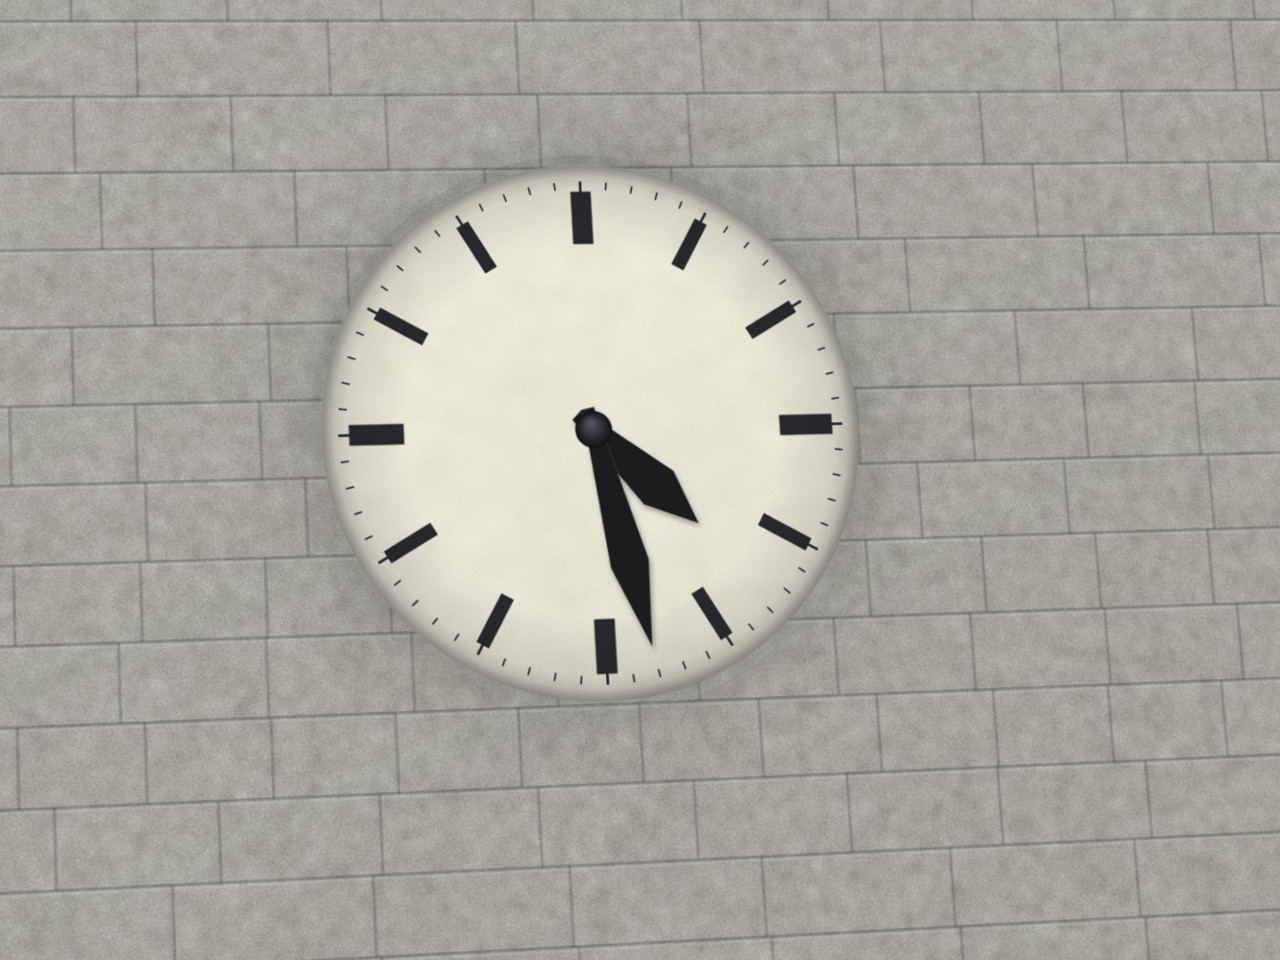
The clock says 4.28
